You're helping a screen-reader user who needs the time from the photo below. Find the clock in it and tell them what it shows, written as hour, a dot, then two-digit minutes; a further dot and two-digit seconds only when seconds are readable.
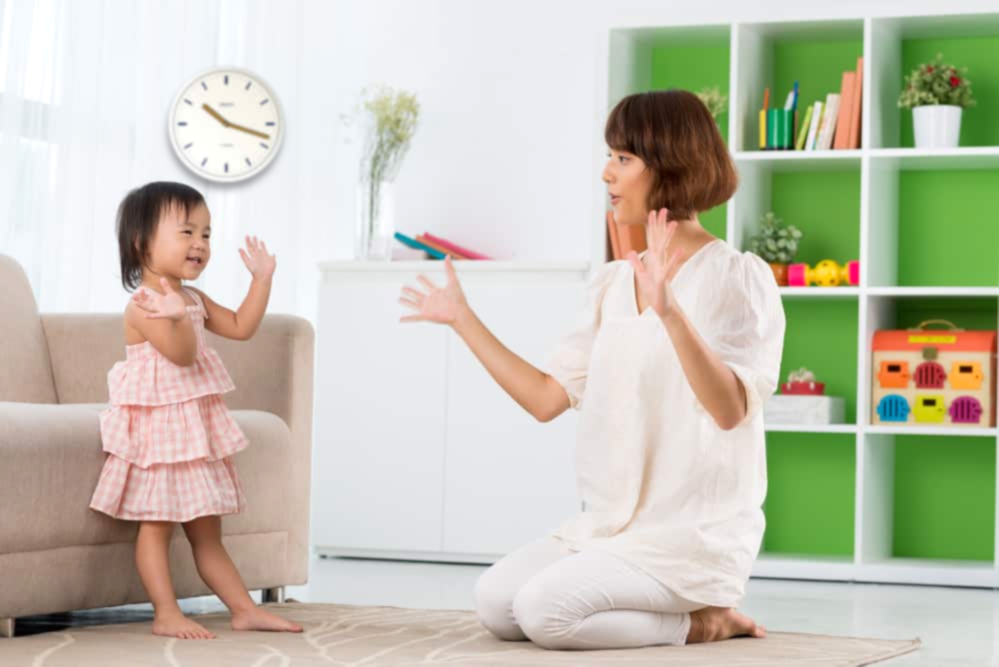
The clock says 10.18
